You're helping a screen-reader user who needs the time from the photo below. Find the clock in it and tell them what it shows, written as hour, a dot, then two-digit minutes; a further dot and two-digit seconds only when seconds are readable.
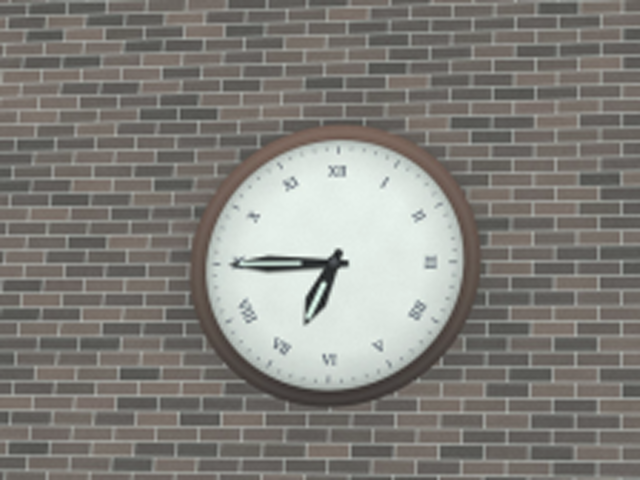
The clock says 6.45
